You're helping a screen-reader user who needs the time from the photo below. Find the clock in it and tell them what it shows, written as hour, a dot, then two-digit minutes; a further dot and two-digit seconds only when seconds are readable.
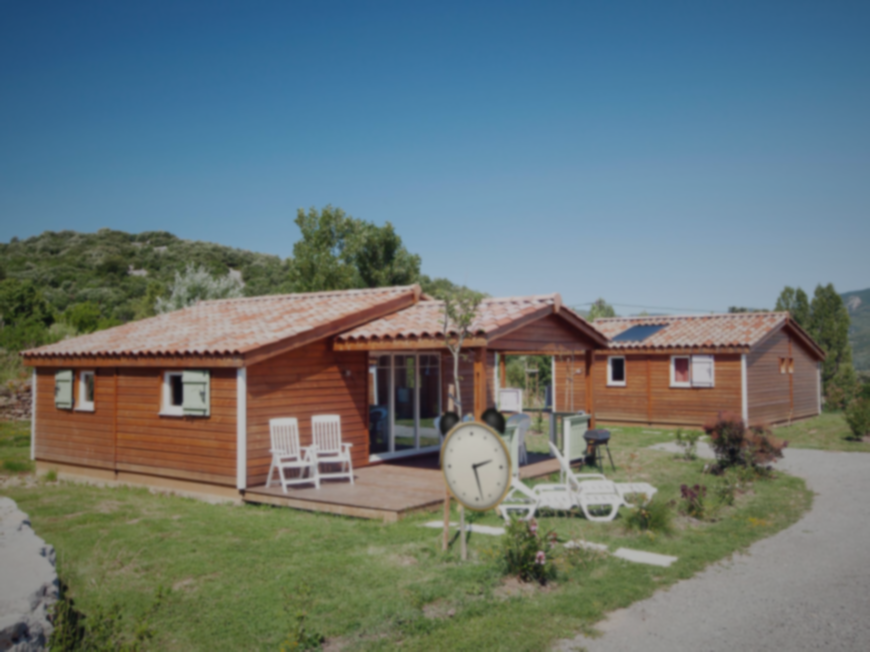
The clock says 2.28
